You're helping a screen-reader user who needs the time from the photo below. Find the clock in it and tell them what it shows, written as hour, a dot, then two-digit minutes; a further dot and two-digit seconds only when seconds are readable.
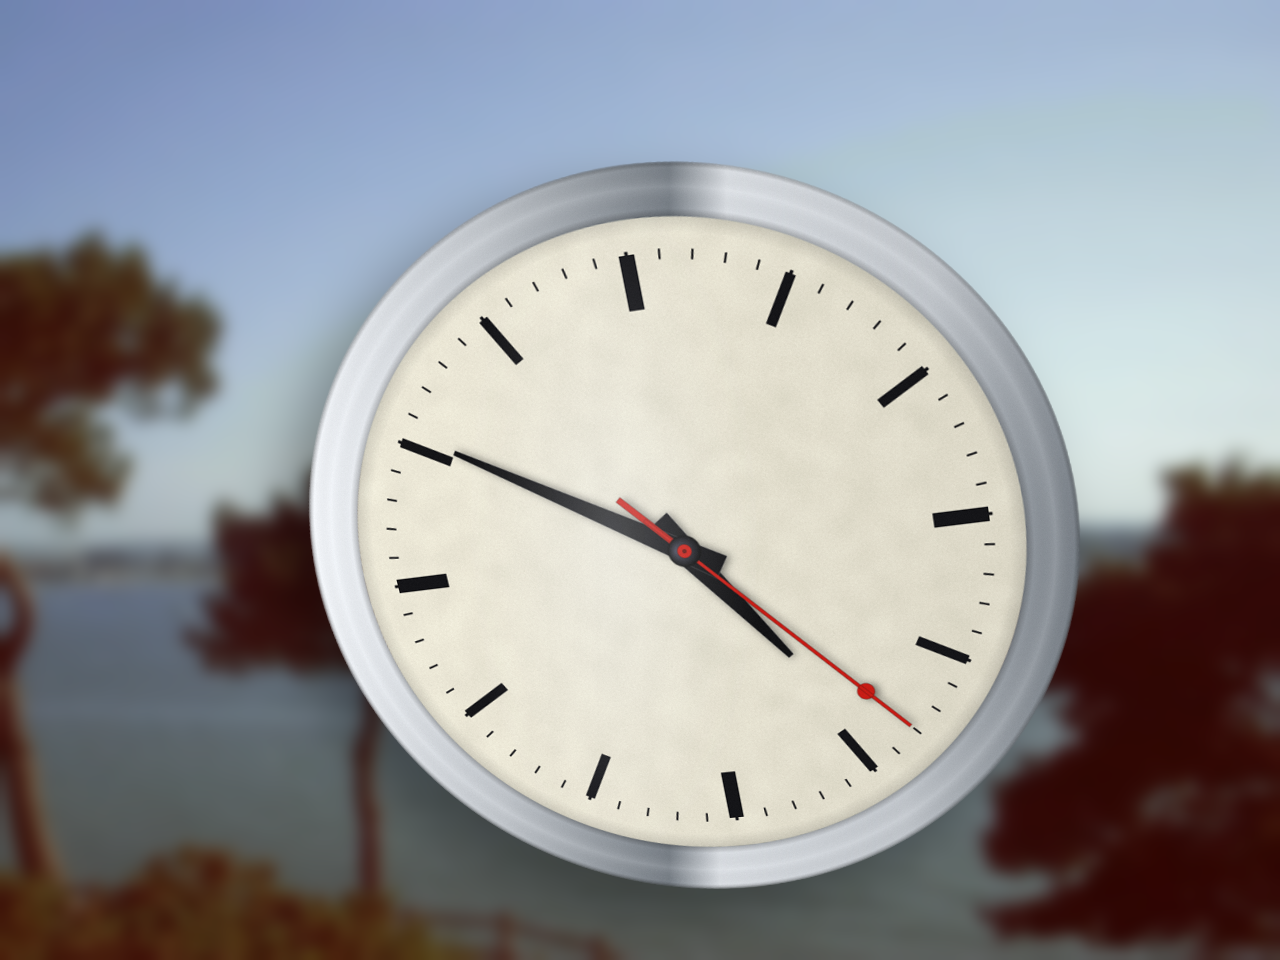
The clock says 4.50.23
